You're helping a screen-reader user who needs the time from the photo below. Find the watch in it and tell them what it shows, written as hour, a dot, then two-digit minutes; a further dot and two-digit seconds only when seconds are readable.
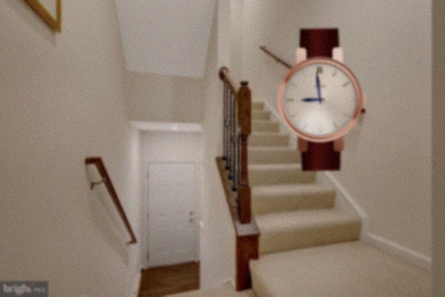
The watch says 8.59
